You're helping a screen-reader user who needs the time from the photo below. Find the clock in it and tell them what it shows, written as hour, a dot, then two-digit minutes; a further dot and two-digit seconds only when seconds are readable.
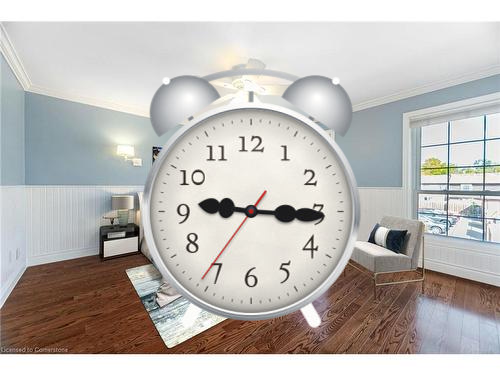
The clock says 9.15.36
